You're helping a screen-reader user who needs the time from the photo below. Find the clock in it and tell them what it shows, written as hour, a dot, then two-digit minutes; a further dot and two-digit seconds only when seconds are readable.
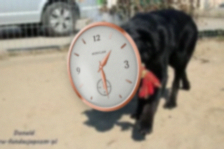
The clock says 1.29
